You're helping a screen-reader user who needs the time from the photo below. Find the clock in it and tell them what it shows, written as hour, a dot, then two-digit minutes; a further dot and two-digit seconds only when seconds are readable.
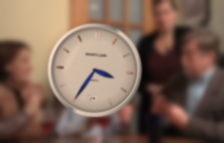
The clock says 3.35
